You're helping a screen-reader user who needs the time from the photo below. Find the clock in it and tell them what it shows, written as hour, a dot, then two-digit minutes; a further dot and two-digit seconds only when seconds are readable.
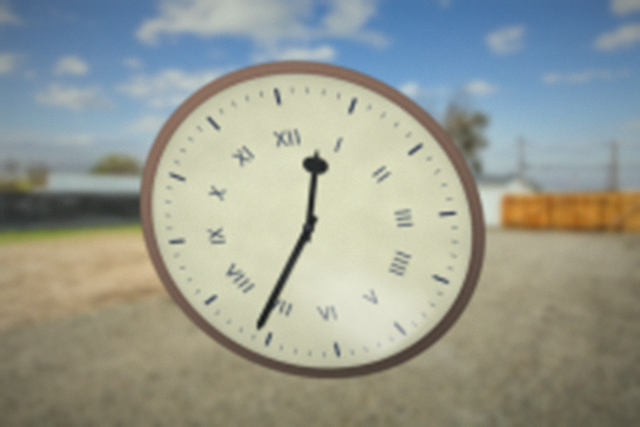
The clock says 12.36
